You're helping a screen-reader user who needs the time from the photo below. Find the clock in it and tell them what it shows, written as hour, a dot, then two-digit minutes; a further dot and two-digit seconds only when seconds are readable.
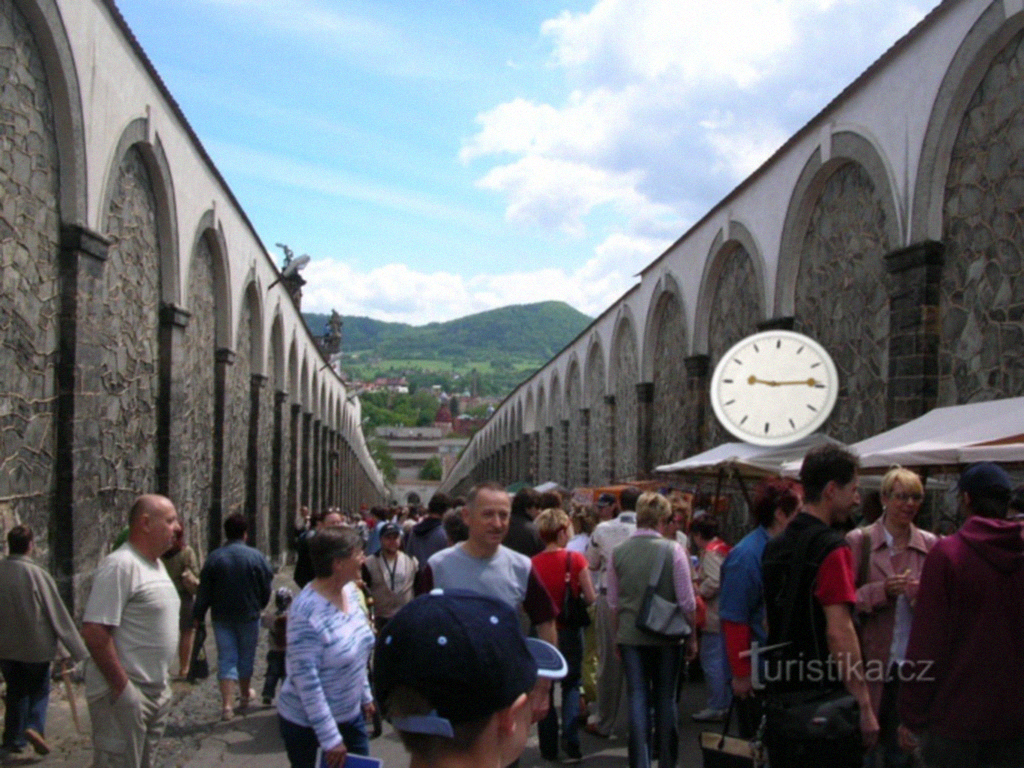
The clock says 9.14
